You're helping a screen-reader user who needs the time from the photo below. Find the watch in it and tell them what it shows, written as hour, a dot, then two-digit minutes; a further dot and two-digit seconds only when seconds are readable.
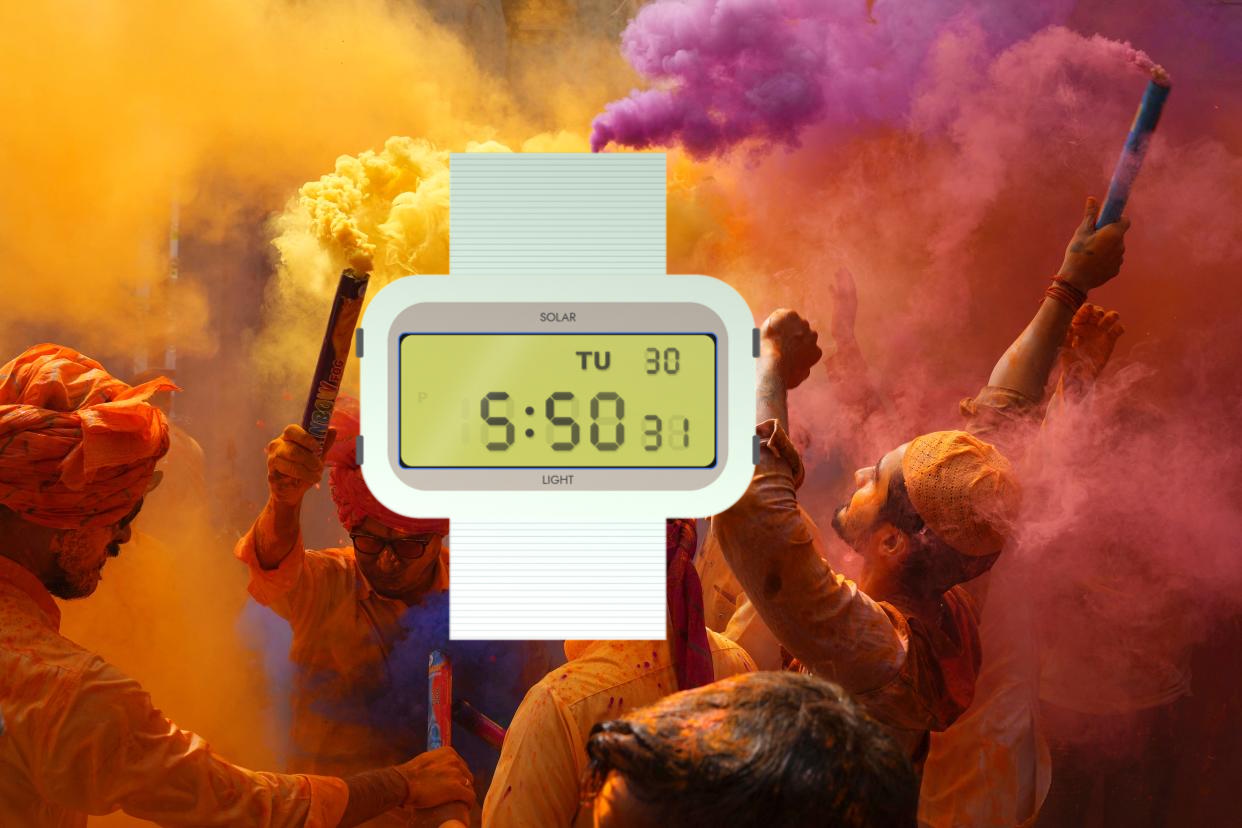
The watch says 5.50.31
